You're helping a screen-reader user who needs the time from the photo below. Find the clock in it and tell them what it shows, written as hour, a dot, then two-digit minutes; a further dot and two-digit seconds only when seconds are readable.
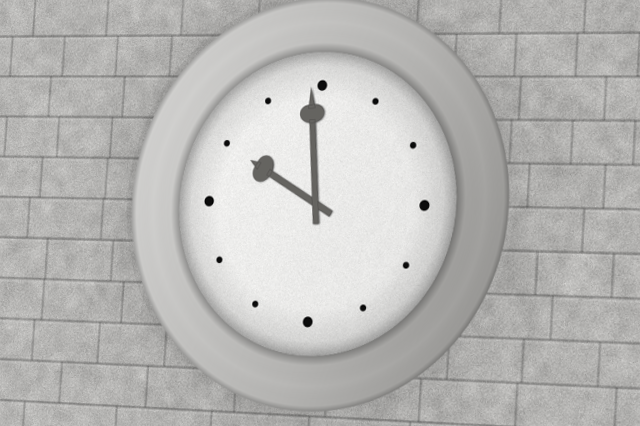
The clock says 9.59
